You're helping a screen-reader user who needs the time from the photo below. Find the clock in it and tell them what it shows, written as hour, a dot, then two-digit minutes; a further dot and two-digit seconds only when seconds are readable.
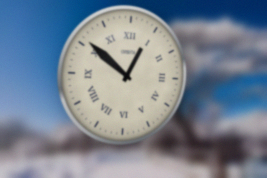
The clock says 12.51
